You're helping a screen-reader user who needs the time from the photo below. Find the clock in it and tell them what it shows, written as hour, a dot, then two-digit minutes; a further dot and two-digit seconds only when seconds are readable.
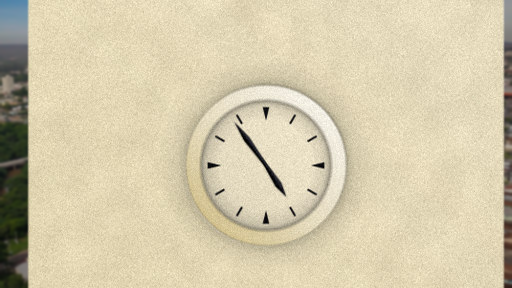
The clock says 4.54
